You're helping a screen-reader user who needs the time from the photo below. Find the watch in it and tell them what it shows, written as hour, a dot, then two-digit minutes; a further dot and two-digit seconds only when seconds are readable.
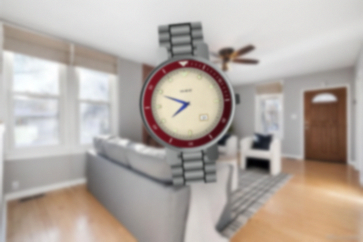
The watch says 7.49
